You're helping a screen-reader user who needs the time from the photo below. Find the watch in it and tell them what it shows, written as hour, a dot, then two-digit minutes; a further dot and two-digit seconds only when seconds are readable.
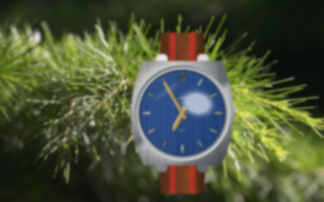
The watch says 6.55
